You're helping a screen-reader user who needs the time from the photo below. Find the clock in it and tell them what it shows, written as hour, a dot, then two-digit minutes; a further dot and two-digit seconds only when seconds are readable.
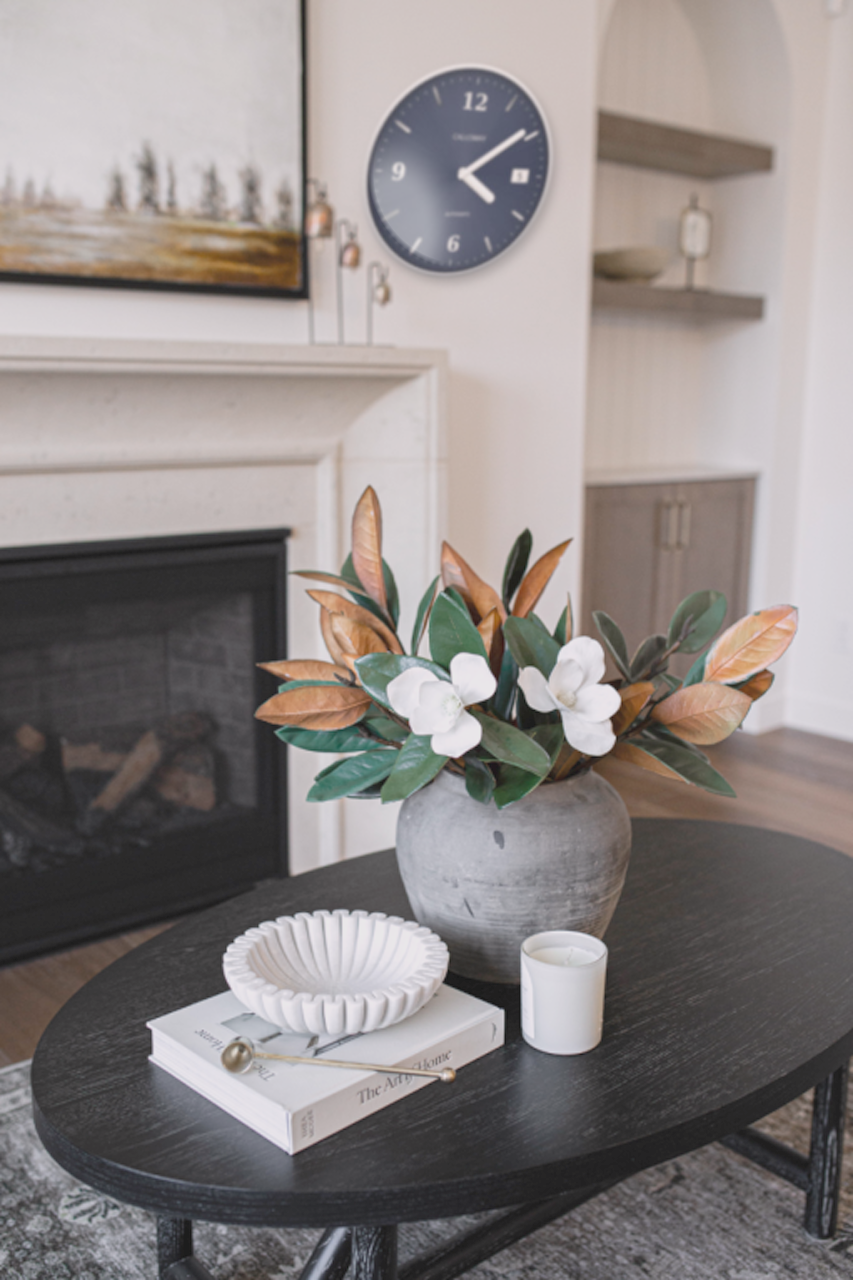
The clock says 4.09
